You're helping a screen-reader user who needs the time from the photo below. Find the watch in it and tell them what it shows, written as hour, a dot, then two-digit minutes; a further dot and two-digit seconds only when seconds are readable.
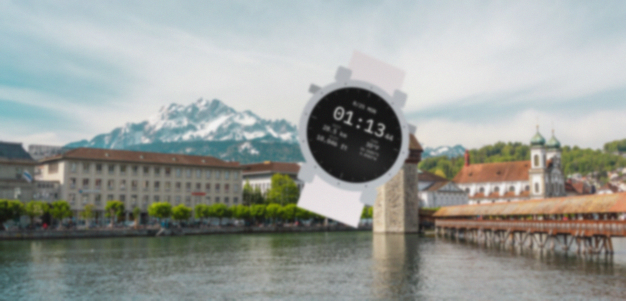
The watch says 1.13
